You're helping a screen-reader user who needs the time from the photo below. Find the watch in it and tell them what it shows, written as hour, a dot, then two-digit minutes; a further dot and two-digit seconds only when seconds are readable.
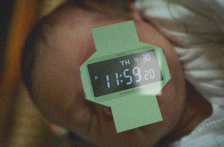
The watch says 11.59.20
